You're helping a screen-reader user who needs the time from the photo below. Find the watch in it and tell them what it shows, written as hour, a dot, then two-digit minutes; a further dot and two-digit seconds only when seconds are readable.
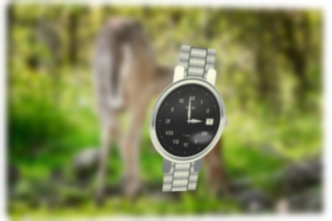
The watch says 2.59
